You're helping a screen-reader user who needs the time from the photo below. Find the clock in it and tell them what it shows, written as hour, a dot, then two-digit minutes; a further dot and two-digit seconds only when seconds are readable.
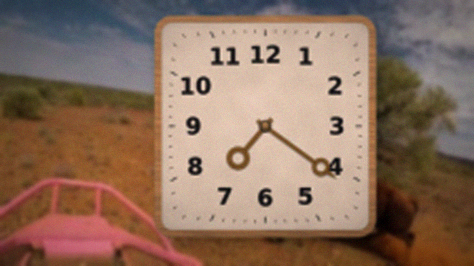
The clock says 7.21
